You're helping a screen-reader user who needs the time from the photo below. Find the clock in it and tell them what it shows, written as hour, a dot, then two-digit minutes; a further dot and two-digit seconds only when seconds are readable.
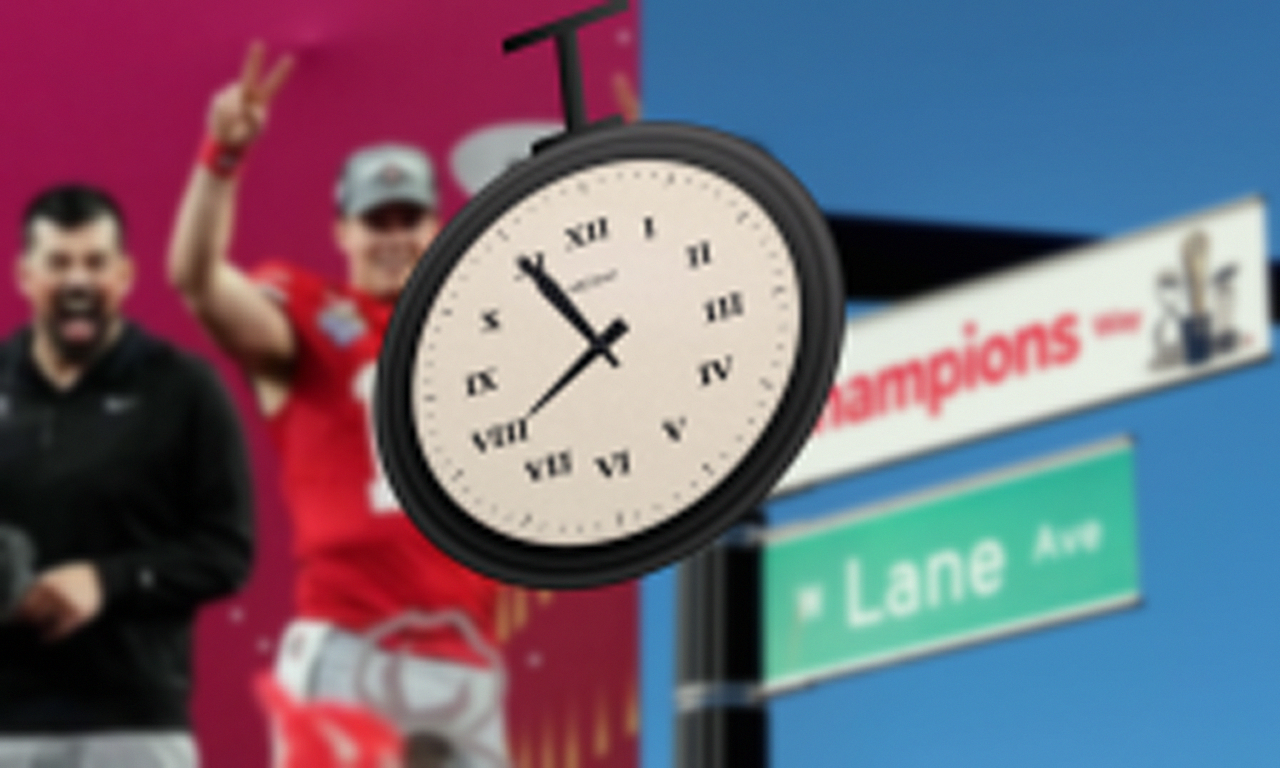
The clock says 7.55
